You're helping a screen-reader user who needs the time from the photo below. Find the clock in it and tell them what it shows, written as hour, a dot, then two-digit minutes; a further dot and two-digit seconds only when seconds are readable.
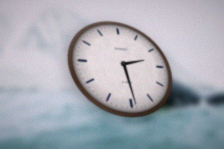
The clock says 2.29
